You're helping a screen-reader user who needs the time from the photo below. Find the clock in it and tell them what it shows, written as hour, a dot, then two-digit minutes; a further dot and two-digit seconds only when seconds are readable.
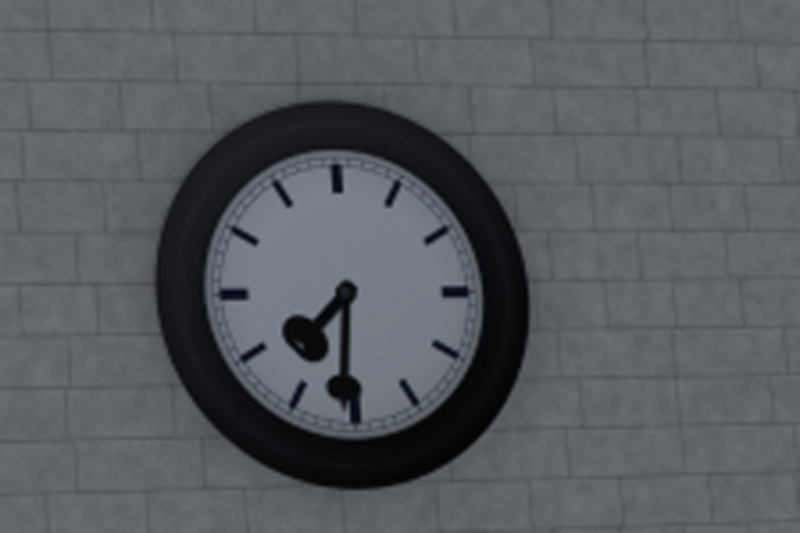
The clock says 7.31
